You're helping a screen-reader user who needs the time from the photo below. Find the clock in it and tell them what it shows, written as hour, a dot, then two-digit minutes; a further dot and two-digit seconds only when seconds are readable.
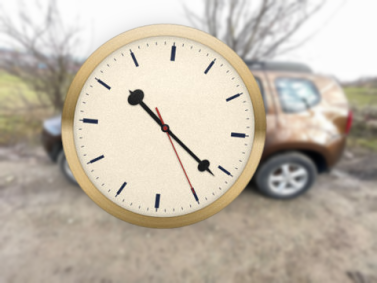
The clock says 10.21.25
